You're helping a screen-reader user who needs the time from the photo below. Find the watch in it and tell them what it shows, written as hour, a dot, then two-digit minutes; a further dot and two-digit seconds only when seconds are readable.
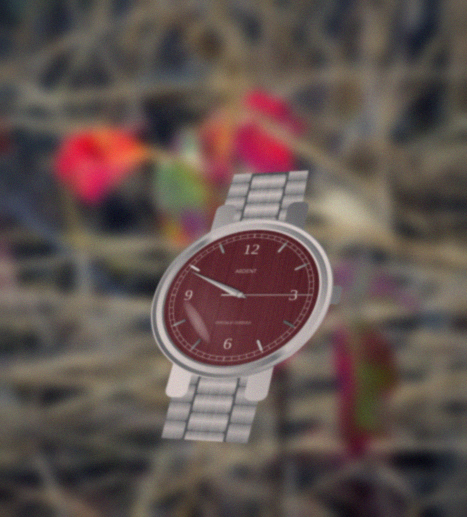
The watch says 9.49.15
